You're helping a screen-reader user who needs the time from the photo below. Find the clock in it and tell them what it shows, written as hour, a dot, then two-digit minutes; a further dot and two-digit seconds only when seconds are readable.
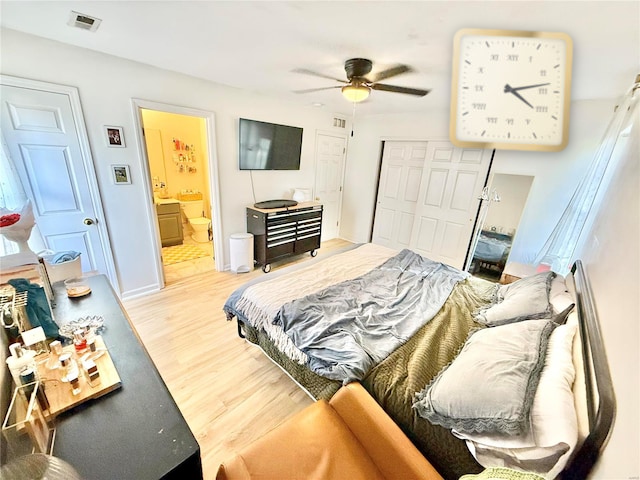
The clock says 4.13
